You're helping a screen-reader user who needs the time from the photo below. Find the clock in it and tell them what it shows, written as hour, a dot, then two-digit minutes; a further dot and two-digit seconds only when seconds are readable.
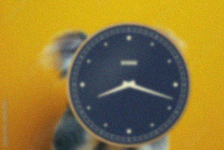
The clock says 8.18
